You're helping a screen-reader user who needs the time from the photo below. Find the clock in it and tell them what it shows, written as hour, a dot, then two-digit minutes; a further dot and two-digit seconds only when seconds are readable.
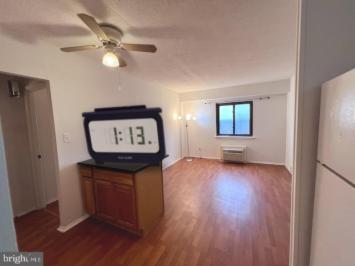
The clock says 1.13
